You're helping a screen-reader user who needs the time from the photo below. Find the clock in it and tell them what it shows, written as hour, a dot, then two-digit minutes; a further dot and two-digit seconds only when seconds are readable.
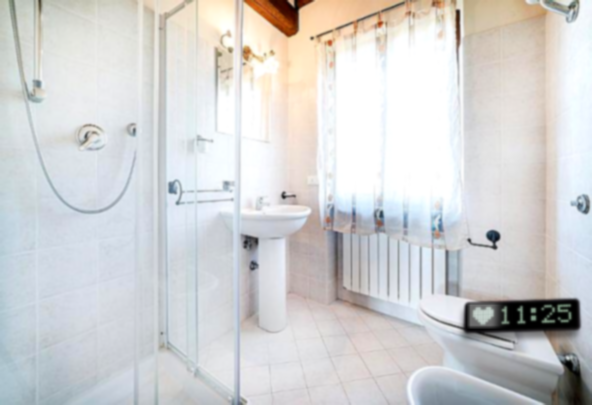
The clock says 11.25
